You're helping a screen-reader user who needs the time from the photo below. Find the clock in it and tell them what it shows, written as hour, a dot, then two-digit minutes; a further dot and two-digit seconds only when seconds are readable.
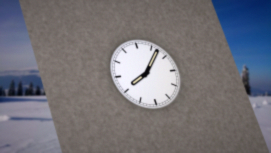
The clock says 8.07
